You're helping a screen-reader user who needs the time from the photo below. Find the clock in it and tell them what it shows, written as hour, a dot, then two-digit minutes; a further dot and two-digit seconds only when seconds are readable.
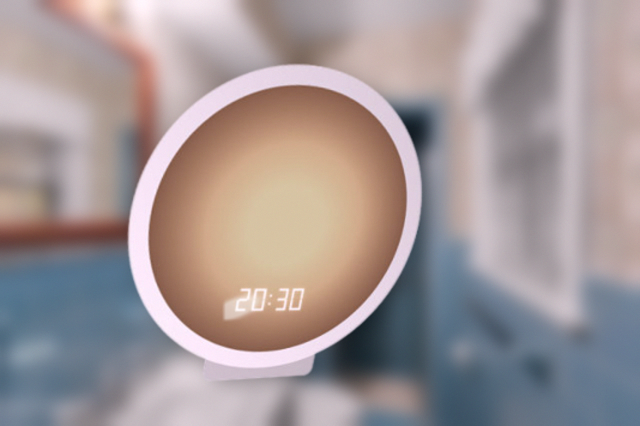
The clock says 20.30
